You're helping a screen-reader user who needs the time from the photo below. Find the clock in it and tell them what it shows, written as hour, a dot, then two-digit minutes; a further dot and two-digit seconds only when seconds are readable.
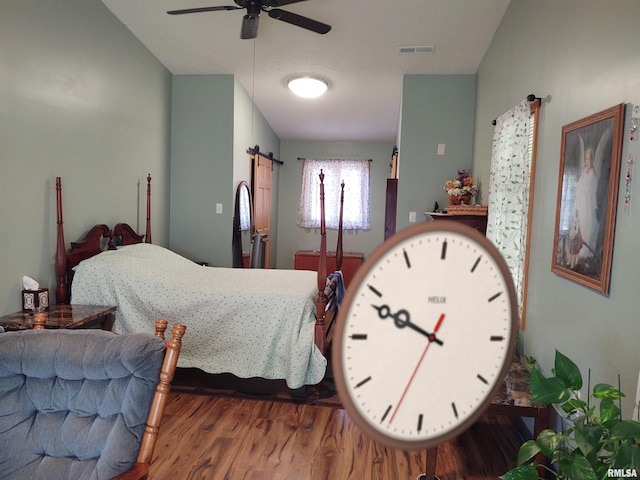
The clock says 9.48.34
